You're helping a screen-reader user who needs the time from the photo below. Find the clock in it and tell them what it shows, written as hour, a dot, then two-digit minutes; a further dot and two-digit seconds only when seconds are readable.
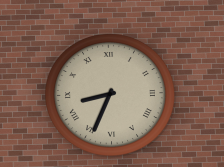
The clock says 8.34
